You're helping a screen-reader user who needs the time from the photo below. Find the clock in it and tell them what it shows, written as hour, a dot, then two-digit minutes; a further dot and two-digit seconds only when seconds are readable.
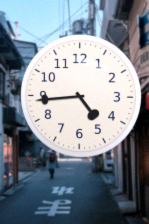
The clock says 4.44
